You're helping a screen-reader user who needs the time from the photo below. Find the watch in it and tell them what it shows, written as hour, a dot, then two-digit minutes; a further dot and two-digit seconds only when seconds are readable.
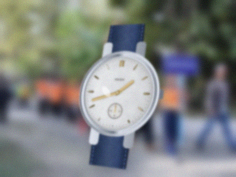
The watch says 1.42
